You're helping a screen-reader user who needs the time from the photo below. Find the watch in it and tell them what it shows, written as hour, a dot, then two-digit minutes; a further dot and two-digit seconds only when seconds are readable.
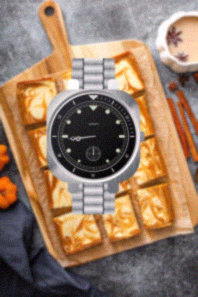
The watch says 8.44
